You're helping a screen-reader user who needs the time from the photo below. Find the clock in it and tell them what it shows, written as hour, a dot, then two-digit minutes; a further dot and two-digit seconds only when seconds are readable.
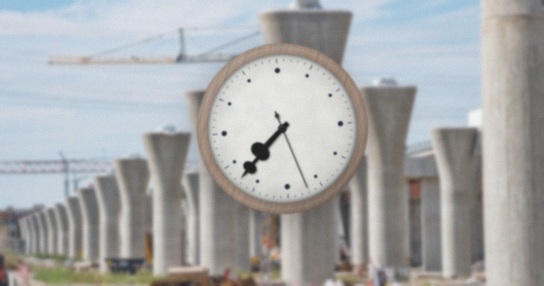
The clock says 7.37.27
